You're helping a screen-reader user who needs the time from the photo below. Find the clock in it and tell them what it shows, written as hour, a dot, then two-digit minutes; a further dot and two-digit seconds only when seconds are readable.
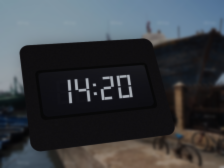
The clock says 14.20
